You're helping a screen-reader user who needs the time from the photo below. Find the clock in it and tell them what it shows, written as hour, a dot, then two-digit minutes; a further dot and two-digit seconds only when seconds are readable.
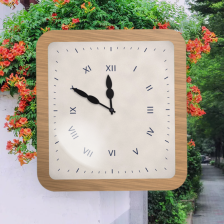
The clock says 11.50
